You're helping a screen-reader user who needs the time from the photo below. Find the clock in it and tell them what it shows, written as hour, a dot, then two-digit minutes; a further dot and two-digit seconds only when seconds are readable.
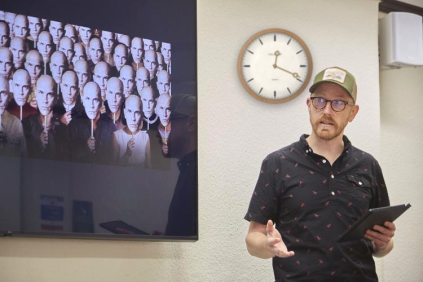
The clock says 12.19
